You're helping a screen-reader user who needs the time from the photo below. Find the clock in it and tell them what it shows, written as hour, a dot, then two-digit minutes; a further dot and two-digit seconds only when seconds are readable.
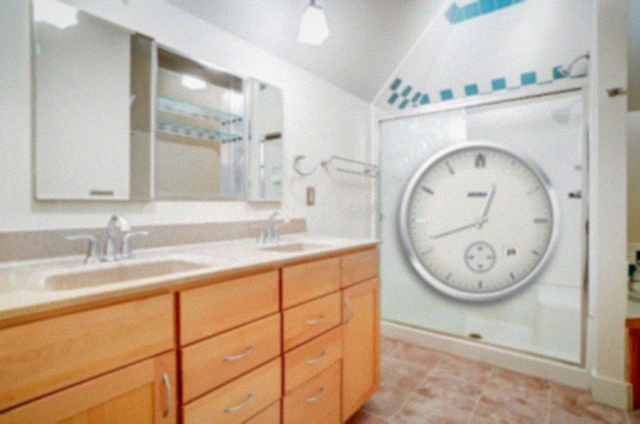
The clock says 12.42
